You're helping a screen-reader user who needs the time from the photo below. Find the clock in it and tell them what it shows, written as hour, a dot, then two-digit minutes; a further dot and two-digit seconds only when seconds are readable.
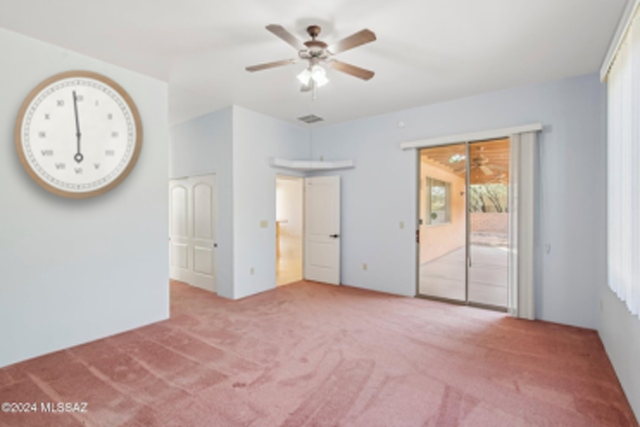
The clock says 5.59
